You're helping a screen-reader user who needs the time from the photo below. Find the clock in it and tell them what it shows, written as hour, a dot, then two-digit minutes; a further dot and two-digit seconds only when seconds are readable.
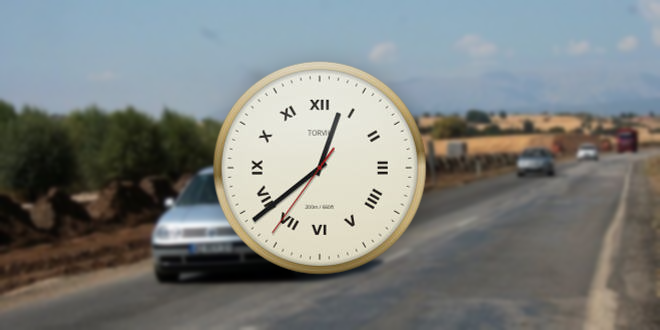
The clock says 12.38.36
